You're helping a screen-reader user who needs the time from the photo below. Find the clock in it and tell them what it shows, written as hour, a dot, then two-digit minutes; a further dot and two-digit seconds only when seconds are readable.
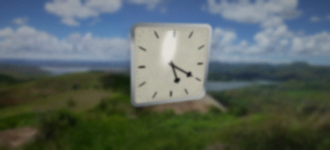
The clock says 5.20
